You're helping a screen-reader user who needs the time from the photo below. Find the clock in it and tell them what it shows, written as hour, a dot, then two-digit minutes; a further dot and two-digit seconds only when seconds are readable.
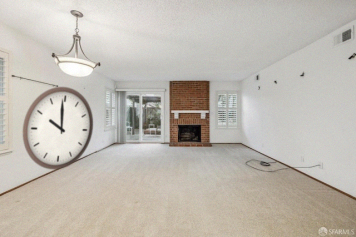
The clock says 9.59
